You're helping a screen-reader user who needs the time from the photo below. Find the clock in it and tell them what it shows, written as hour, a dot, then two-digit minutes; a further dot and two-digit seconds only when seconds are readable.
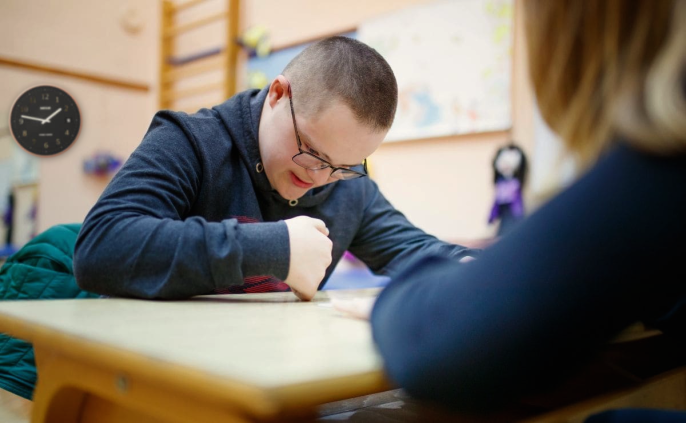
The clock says 1.47
